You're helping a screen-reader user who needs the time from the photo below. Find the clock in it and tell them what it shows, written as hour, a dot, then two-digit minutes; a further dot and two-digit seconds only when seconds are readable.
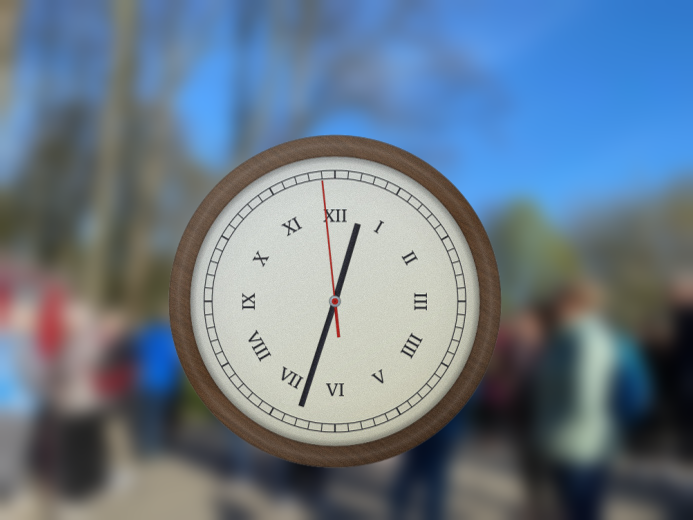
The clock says 12.32.59
